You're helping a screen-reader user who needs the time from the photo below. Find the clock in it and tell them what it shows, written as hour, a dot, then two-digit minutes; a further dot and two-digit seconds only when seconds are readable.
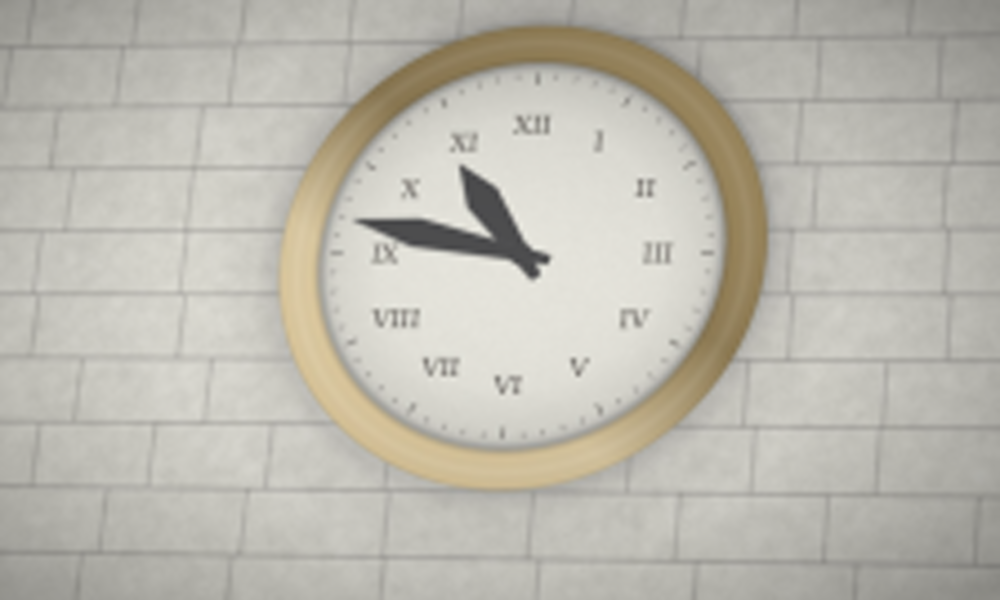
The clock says 10.47
